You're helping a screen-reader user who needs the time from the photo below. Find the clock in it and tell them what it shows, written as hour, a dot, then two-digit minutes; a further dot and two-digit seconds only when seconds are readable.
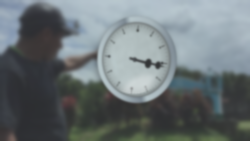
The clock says 3.16
